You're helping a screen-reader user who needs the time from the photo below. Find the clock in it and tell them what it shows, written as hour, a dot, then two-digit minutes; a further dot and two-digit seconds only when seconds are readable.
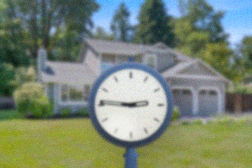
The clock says 2.46
